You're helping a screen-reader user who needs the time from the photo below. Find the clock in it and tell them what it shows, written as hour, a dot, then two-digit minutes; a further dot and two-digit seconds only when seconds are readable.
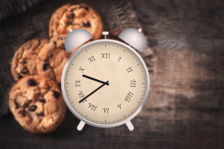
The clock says 9.39
